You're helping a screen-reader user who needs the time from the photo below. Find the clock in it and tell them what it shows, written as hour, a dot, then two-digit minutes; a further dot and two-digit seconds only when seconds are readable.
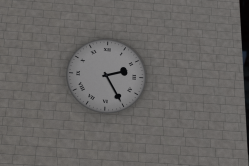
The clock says 2.25
